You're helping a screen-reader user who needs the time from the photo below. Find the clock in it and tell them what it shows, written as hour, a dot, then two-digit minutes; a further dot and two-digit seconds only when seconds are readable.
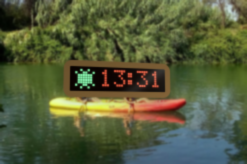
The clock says 13.31
